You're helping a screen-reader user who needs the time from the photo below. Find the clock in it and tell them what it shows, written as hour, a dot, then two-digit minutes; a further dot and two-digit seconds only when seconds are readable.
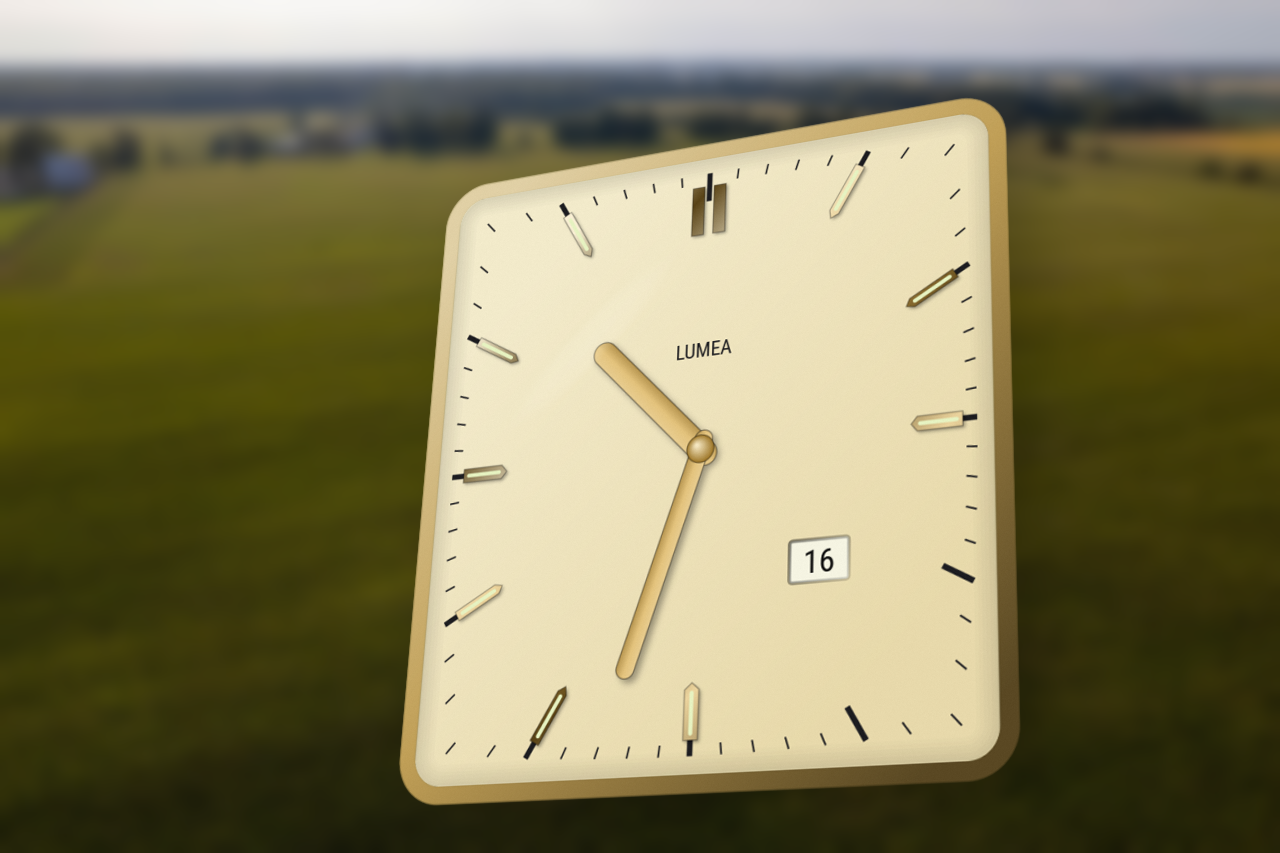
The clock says 10.33
